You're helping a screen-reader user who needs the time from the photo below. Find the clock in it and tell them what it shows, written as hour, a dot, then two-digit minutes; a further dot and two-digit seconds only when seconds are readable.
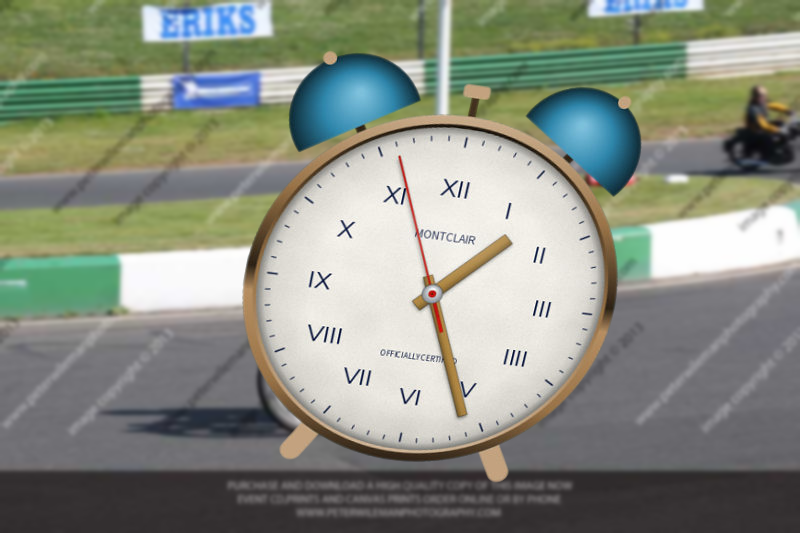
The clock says 1.25.56
